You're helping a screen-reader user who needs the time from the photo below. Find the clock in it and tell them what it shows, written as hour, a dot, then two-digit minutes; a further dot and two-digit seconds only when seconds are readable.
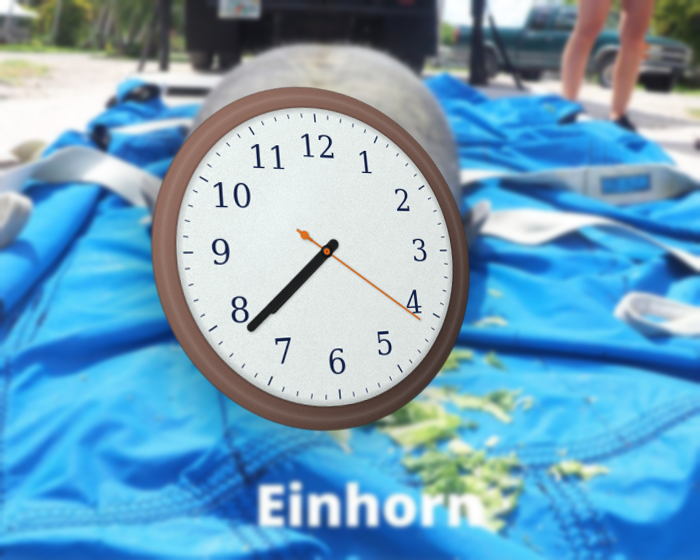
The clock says 7.38.21
